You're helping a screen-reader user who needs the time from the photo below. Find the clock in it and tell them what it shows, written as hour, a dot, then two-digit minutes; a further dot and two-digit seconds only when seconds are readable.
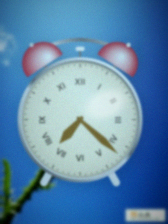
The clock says 7.22
